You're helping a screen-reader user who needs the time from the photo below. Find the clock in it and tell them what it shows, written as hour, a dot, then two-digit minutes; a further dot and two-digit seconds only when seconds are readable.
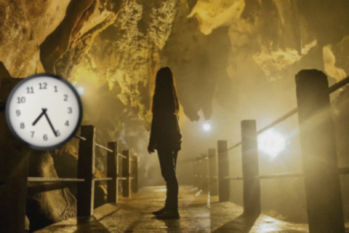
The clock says 7.26
